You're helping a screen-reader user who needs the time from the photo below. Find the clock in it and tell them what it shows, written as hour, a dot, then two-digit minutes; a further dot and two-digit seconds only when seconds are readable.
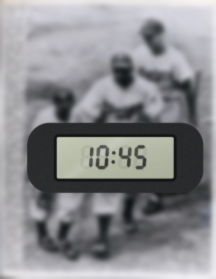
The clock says 10.45
